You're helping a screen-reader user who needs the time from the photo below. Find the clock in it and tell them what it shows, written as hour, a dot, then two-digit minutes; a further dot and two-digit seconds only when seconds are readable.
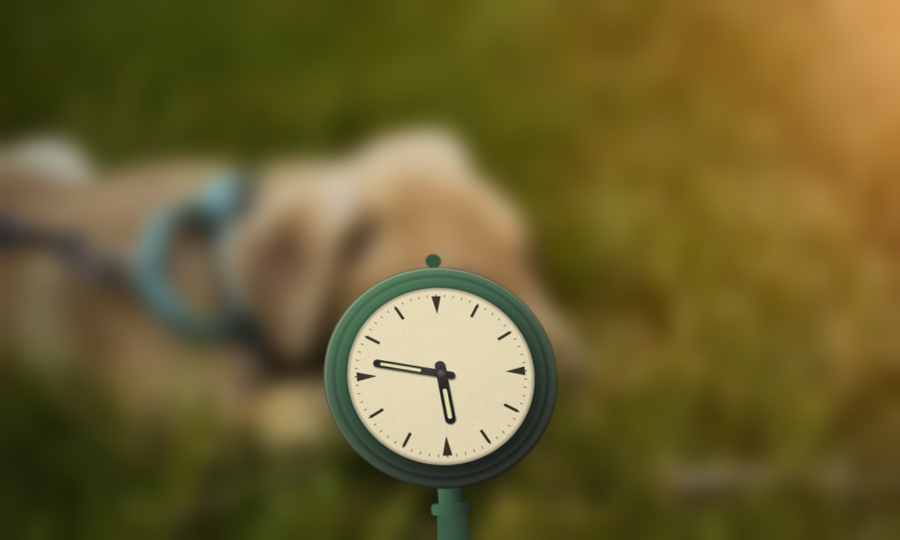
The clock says 5.47
